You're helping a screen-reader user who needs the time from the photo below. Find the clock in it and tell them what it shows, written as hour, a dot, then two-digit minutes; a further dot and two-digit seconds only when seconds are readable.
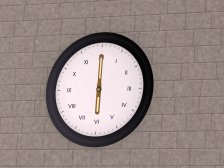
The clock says 6.00
